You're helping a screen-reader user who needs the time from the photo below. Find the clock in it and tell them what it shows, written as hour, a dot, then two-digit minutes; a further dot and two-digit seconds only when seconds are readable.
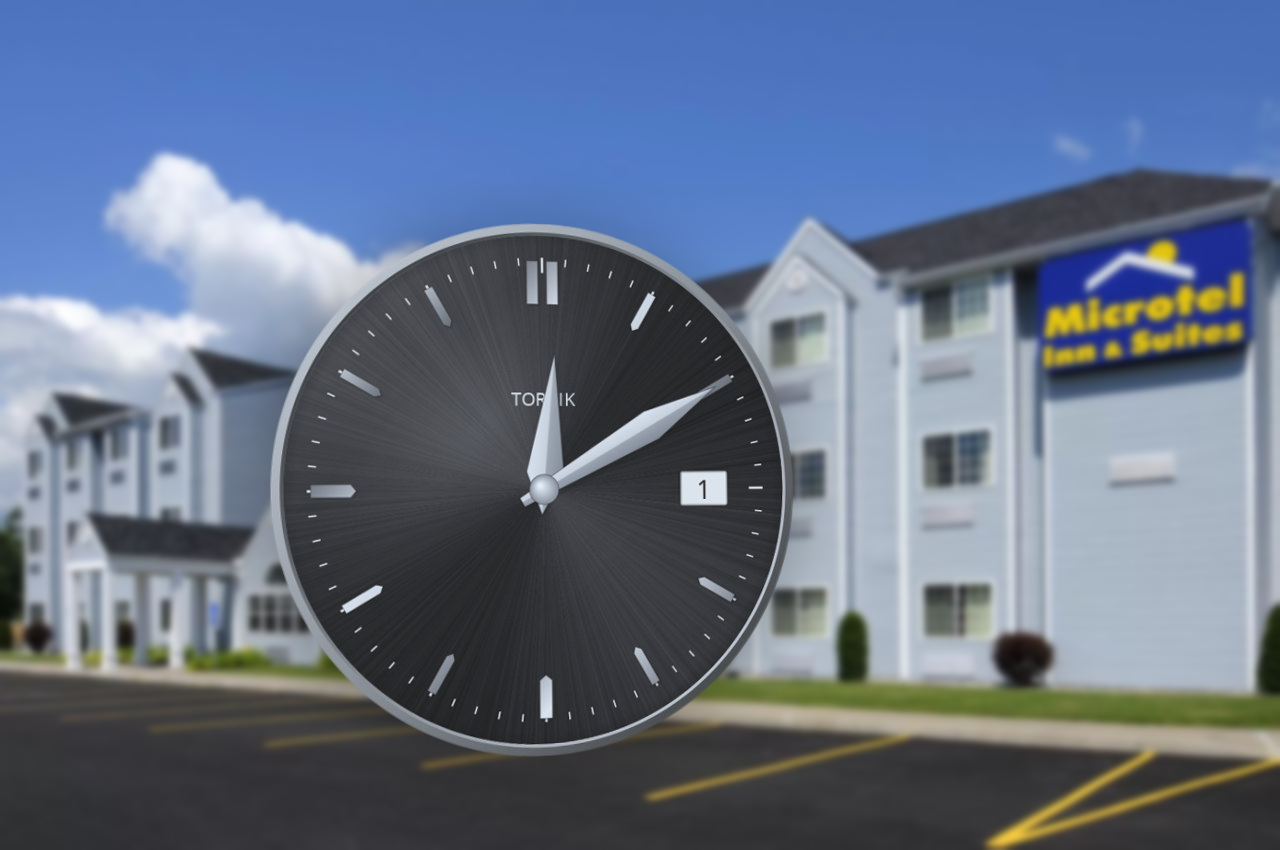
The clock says 12.10
